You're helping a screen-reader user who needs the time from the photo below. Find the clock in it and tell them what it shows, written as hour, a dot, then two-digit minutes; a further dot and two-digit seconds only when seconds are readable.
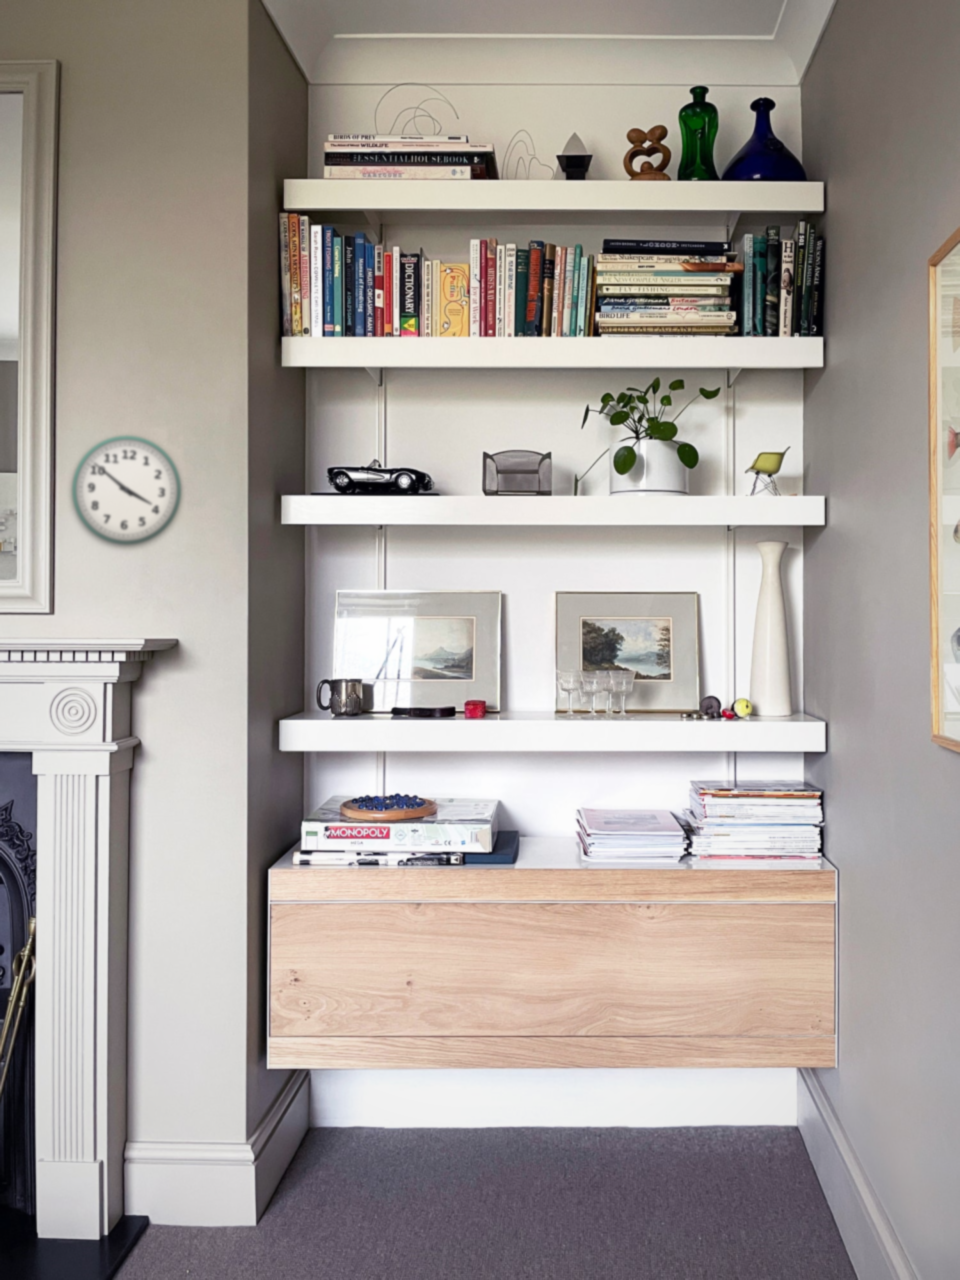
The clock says 3.51
